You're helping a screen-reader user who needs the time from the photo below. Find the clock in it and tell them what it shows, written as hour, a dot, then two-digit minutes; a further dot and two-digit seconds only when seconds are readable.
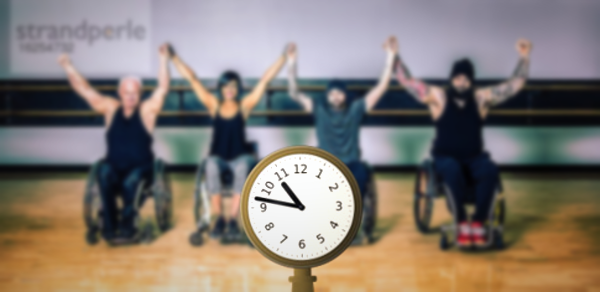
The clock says 10.47
